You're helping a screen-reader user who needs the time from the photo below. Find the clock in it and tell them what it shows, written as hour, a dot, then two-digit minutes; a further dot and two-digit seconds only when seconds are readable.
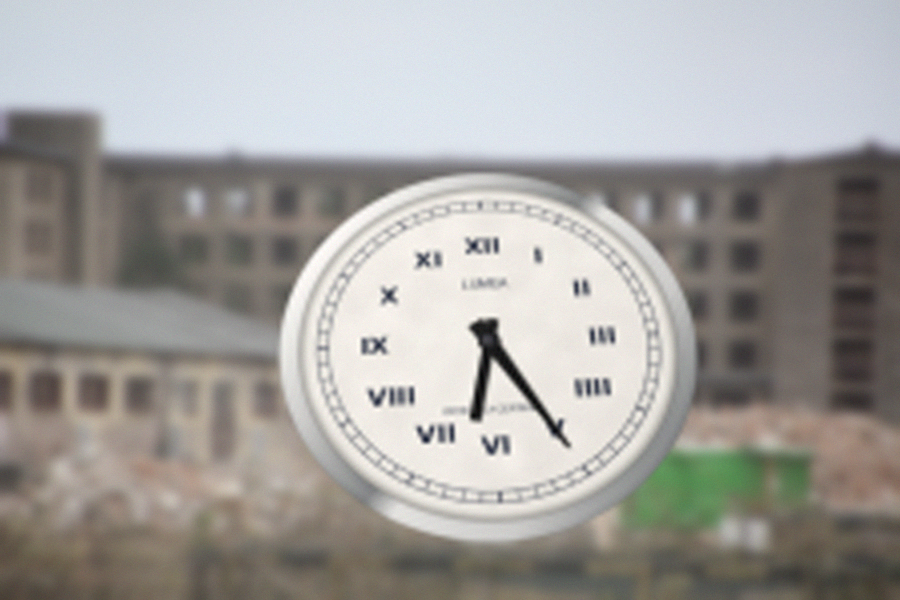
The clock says 6.25
